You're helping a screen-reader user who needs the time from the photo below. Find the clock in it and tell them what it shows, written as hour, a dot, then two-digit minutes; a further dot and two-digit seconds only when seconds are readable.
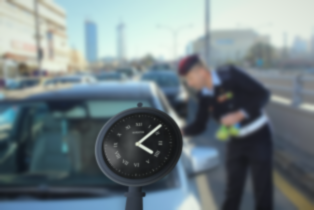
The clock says 4.08
